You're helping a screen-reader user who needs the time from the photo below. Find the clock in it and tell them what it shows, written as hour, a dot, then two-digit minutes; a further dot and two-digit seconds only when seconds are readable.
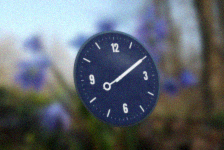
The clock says 8.10
